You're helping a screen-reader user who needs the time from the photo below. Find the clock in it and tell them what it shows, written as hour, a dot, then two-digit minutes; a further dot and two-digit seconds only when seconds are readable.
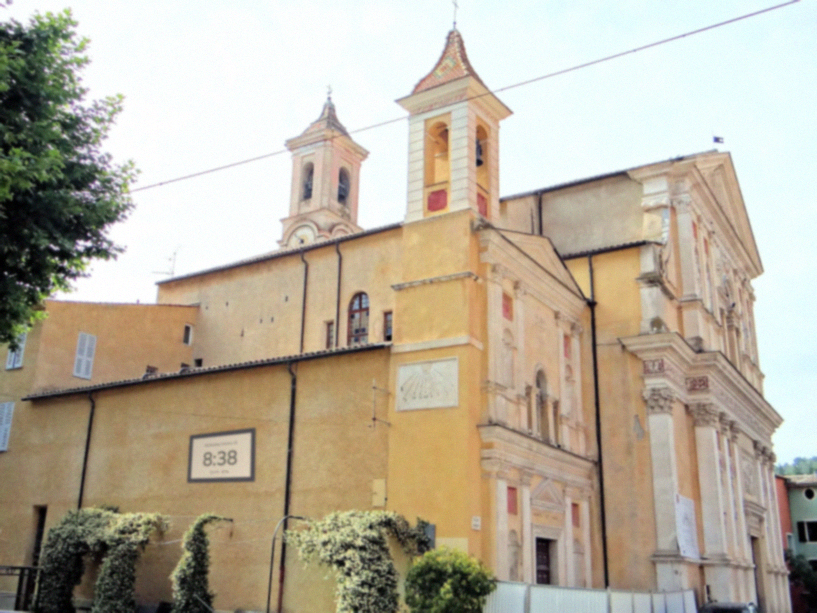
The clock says 8.38
